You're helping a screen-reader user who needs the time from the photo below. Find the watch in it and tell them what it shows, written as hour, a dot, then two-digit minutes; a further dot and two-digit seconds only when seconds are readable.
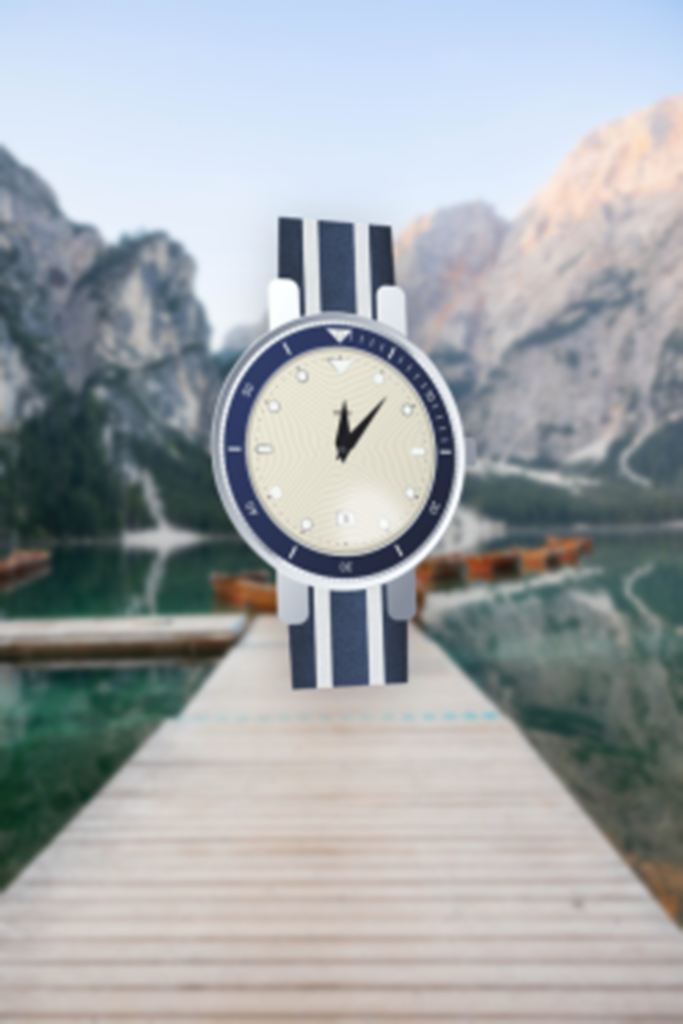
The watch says 12.07
